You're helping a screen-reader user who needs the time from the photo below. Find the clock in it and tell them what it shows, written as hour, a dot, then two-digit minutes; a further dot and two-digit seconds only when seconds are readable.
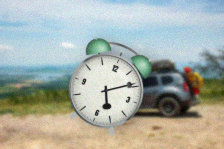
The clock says 5.09
